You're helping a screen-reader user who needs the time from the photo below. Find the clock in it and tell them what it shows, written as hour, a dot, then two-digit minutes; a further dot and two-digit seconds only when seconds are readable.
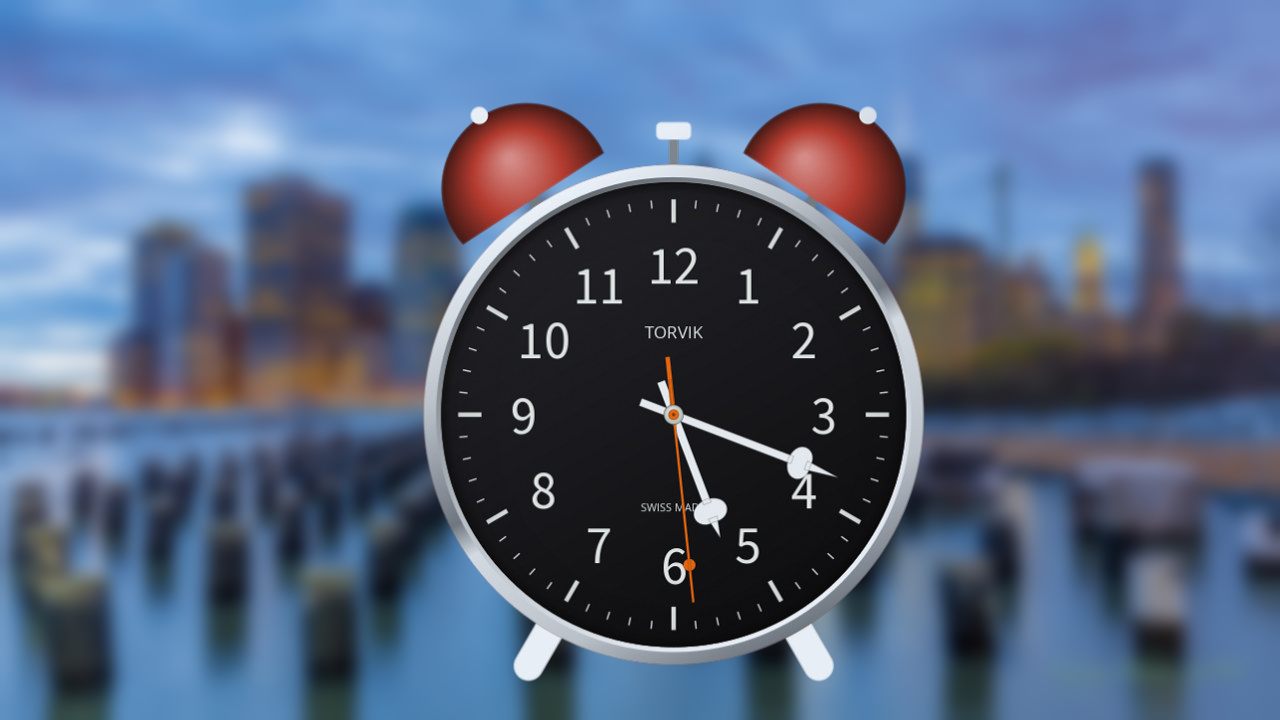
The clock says 5.18.29
